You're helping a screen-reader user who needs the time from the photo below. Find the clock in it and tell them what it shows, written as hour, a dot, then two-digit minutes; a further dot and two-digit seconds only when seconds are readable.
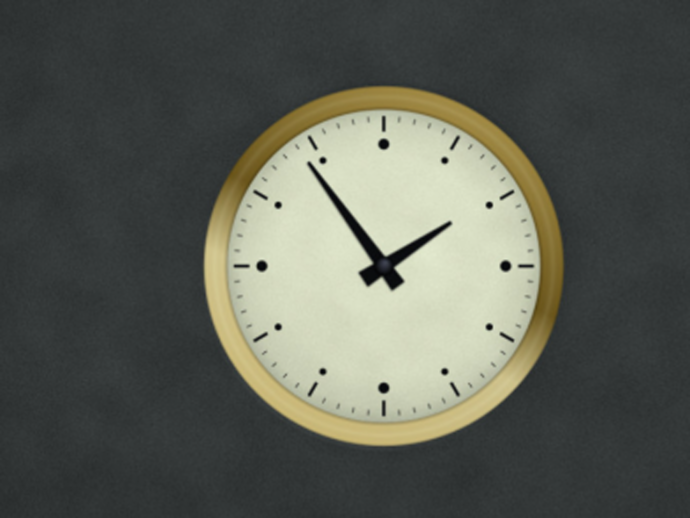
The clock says 1.54
